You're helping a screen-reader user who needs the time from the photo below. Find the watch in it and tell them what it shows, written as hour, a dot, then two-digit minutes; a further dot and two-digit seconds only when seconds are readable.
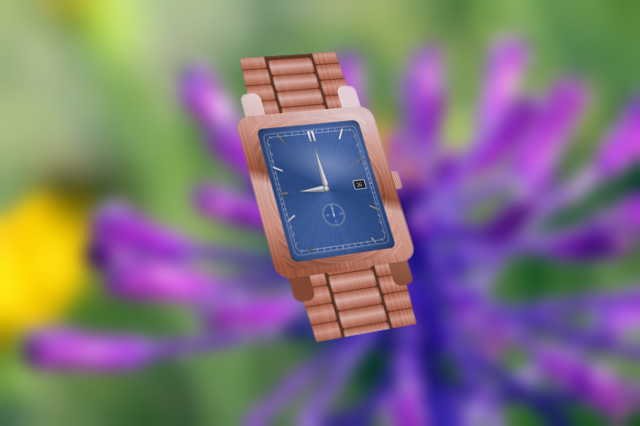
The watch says 9.00
